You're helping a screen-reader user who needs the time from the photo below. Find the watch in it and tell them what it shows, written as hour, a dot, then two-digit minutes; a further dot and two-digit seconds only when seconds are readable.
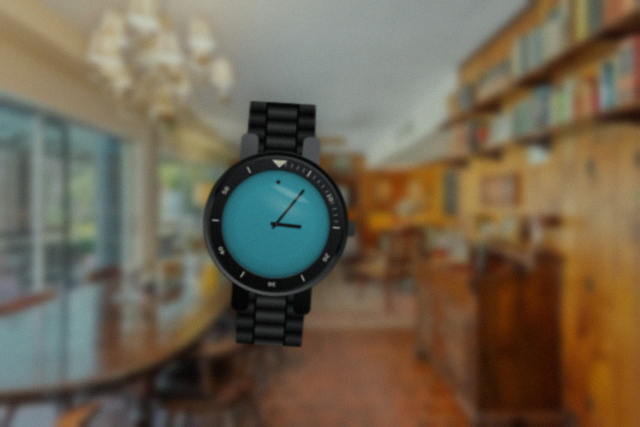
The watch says 3.06
